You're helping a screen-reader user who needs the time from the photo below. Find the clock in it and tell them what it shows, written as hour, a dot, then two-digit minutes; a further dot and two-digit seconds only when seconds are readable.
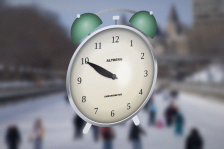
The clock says 9.50
